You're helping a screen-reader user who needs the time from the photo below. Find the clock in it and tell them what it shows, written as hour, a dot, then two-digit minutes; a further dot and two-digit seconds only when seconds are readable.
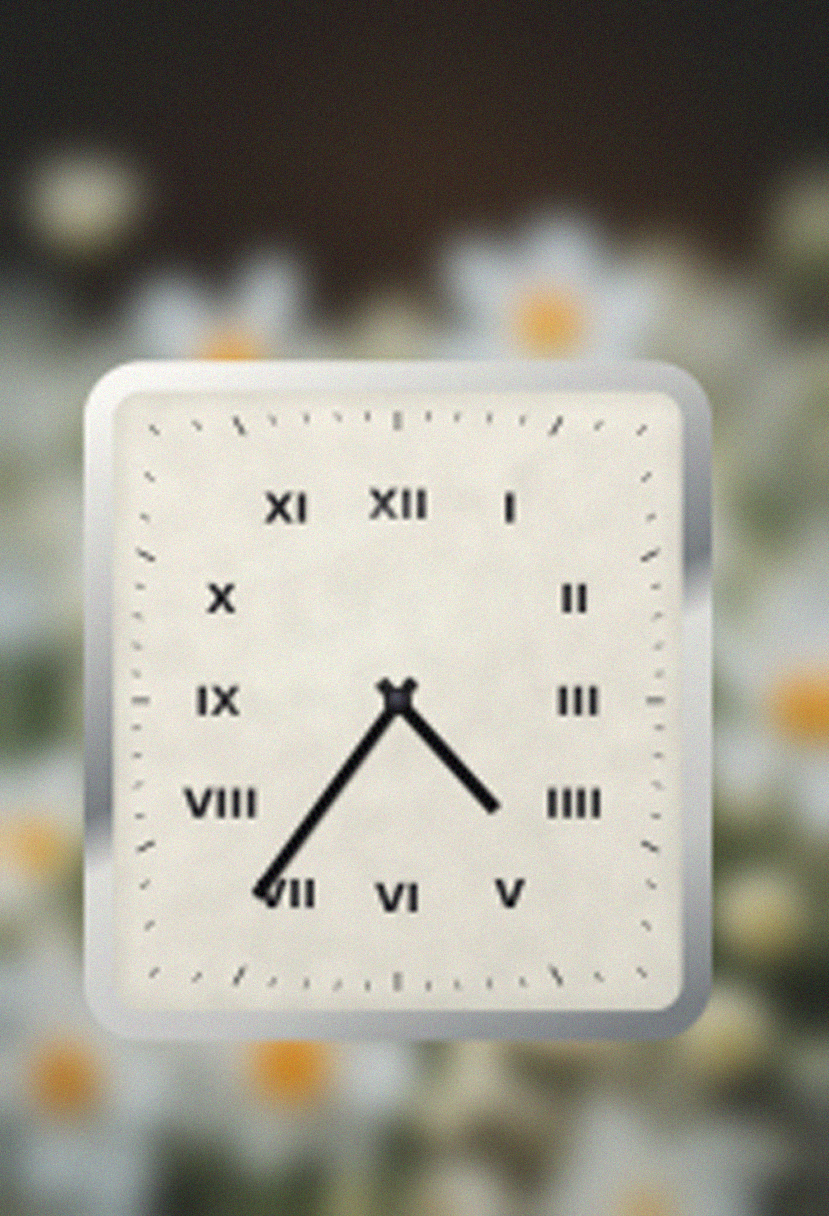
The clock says 4.36
